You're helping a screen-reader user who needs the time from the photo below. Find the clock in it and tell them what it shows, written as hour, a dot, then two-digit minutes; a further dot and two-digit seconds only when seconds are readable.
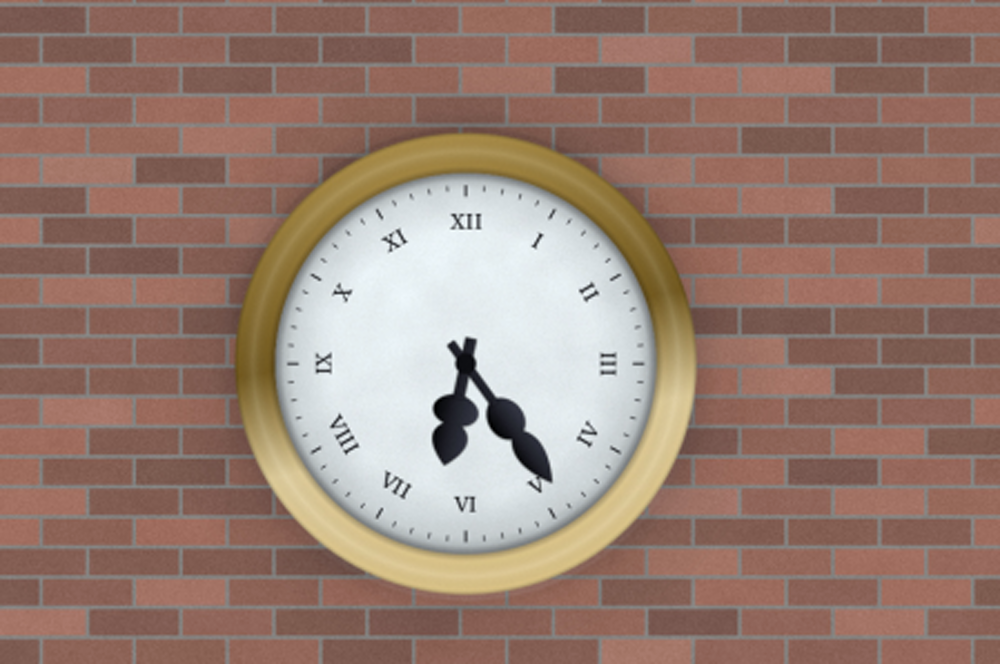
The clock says 6.24
